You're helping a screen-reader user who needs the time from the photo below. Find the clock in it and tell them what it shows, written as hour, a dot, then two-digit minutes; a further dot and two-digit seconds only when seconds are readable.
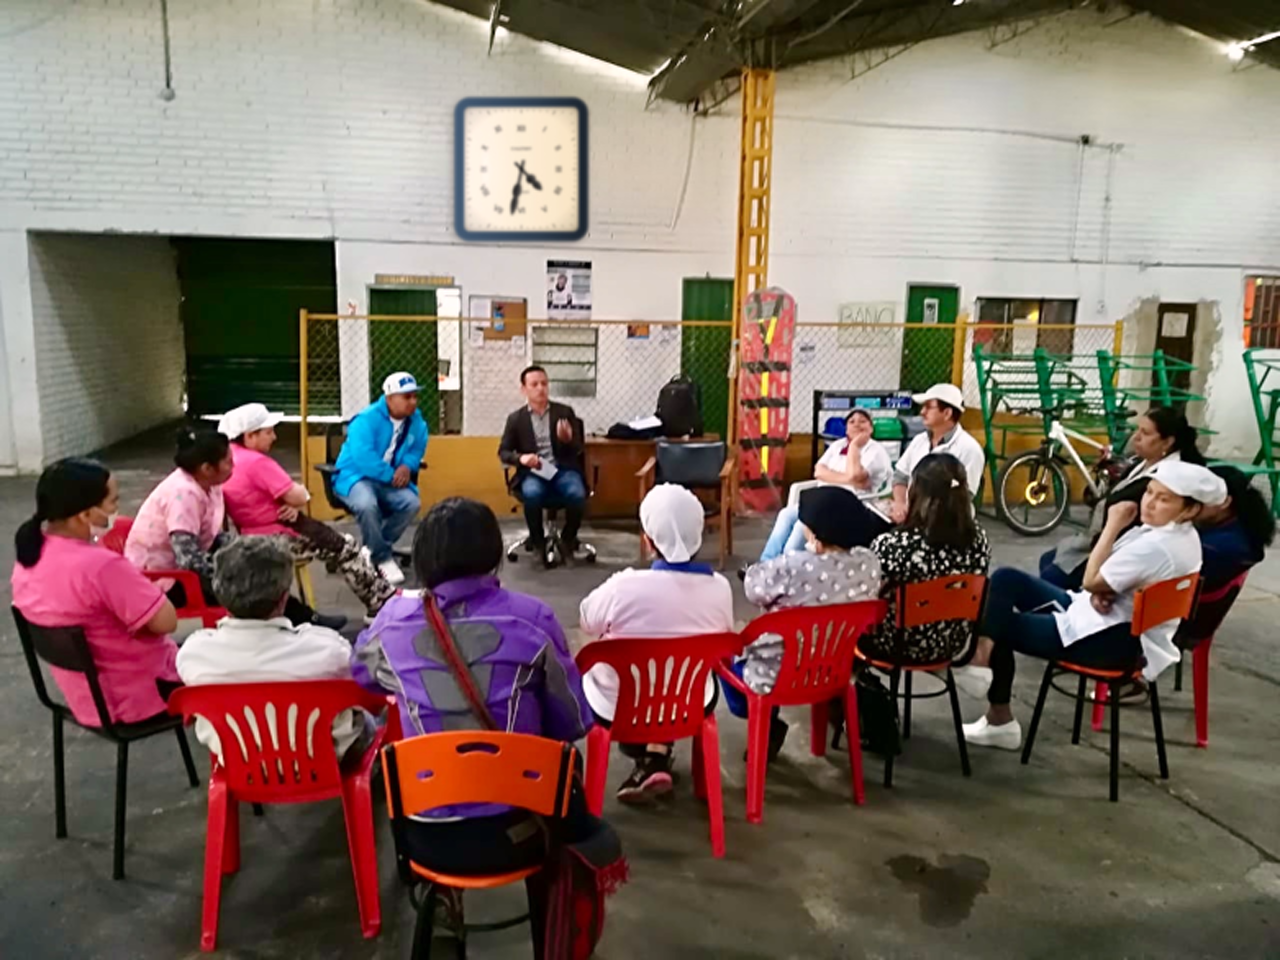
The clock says 4.32
